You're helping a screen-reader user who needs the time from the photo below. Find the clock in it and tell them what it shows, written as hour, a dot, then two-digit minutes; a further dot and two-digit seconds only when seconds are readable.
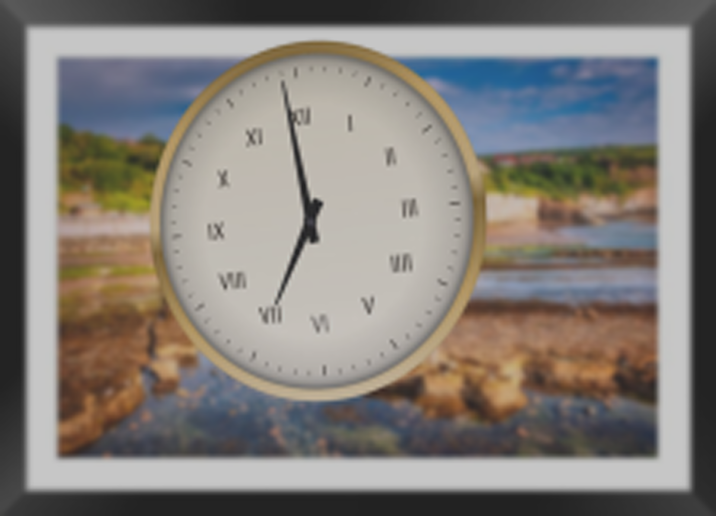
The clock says 6.59
